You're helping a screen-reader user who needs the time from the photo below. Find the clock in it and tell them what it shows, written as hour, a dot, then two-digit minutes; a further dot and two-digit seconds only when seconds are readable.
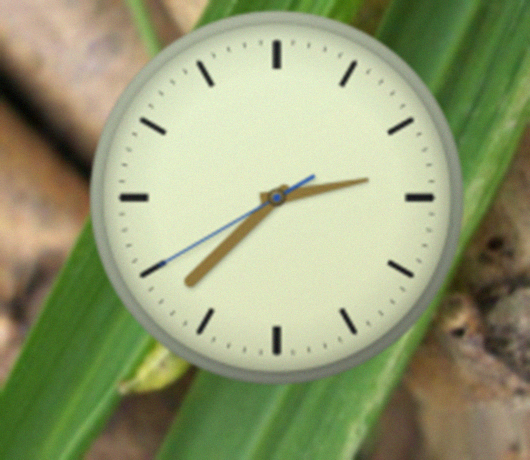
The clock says 2.37.40
